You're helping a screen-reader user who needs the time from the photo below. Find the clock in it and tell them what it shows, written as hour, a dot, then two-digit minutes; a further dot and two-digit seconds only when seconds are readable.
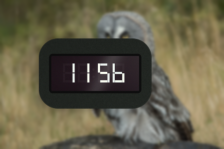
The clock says 11.56
